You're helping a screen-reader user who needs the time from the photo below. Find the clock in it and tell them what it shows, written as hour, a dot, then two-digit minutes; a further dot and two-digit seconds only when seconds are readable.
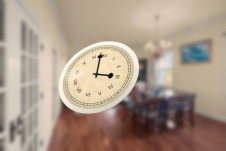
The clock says 2.58
